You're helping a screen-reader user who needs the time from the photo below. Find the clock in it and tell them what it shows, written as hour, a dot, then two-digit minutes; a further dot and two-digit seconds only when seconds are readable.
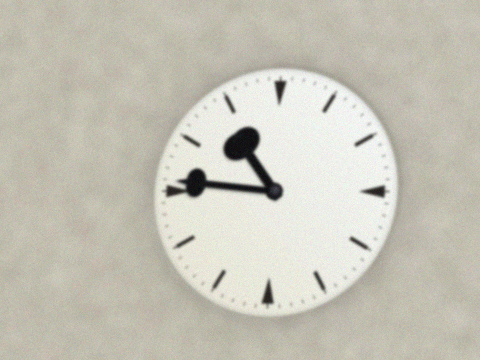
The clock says 10.46
